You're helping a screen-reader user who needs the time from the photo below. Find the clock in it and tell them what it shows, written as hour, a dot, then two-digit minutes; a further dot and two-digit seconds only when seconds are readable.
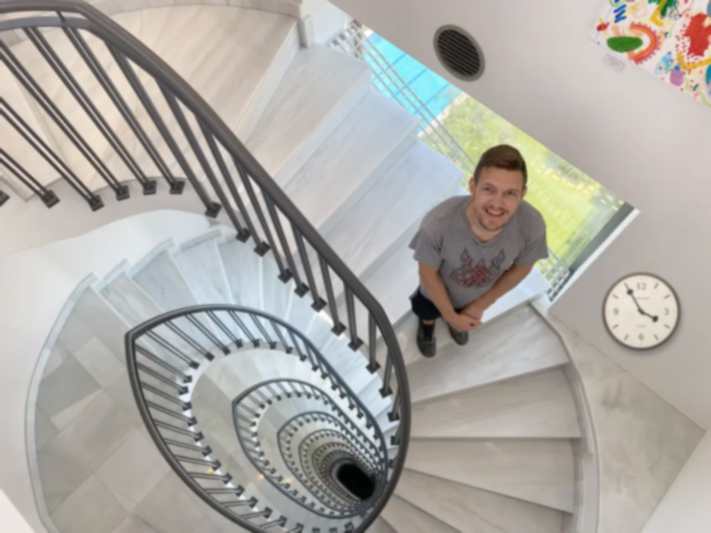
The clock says 3.55
